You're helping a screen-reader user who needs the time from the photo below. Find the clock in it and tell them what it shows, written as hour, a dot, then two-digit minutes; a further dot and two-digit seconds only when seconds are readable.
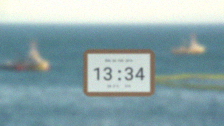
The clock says 13.34
